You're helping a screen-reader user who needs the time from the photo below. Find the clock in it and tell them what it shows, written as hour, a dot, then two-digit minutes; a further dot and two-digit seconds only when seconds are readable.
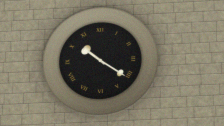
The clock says 10.21
